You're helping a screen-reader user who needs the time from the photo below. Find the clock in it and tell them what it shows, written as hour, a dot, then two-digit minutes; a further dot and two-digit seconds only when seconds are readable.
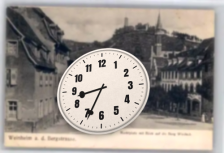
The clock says 8.34
